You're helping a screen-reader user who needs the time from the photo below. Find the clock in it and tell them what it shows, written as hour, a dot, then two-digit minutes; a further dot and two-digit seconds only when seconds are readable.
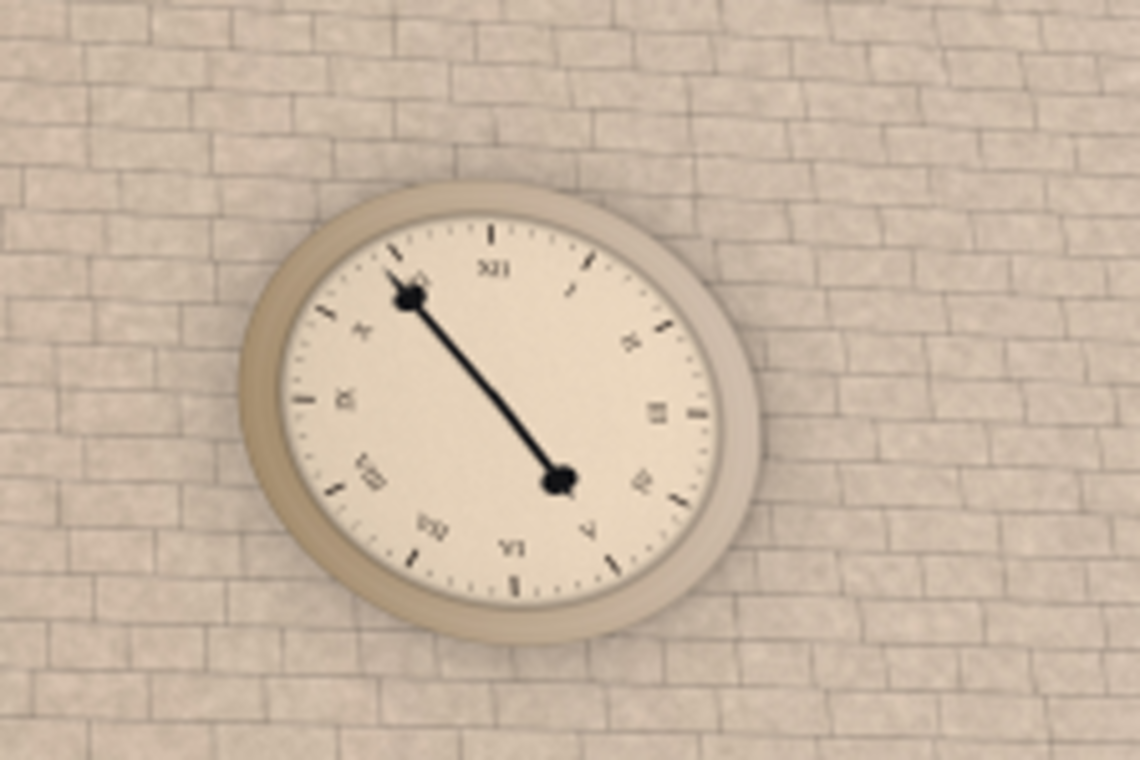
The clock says 4.54
